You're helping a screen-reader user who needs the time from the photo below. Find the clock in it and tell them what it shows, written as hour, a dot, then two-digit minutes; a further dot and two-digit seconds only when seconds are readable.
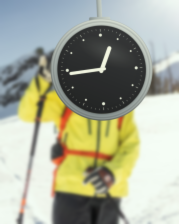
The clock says 12.44
